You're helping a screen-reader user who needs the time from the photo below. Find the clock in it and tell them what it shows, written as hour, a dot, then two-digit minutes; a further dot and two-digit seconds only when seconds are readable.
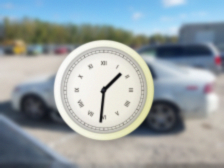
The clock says 1.31
